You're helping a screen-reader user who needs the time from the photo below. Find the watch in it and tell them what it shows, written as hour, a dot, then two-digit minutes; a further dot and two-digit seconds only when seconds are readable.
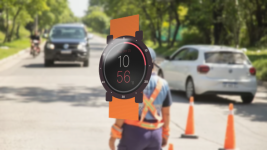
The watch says 10.56
